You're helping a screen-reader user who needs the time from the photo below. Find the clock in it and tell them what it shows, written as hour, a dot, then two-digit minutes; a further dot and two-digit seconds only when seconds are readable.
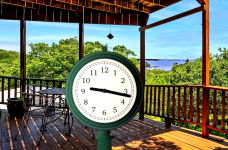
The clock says 9.17
